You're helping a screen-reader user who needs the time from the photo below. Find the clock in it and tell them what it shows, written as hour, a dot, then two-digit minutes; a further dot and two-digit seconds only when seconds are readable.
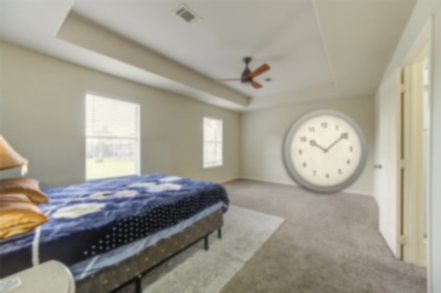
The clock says 10.09
